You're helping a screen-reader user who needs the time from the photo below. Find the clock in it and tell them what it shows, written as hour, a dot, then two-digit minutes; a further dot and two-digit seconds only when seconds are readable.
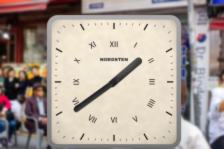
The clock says 1.39
